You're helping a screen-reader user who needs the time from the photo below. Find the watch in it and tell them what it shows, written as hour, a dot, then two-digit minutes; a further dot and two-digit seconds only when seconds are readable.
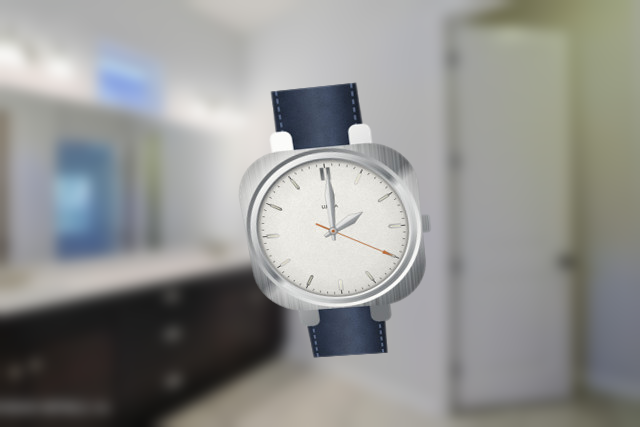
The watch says 2.00.20
